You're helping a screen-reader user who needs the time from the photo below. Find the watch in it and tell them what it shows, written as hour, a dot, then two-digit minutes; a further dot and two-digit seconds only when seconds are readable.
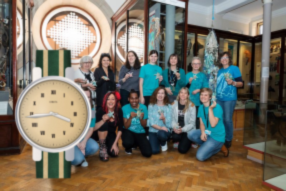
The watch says 3.44
